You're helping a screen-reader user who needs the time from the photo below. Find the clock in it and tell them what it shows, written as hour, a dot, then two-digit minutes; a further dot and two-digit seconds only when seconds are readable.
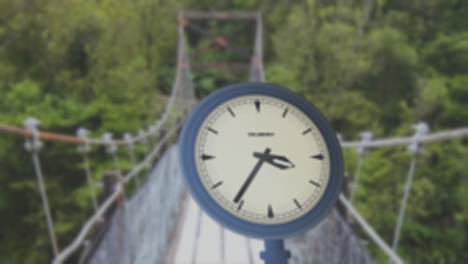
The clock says 3.36
